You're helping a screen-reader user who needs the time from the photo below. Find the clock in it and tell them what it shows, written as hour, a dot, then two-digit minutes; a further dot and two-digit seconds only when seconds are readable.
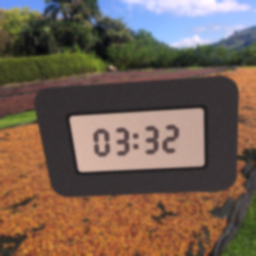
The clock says 3.32
